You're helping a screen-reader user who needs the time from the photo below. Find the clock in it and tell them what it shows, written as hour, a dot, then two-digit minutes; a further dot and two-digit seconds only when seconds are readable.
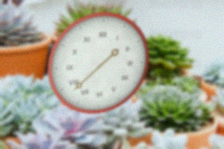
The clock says 1.38
